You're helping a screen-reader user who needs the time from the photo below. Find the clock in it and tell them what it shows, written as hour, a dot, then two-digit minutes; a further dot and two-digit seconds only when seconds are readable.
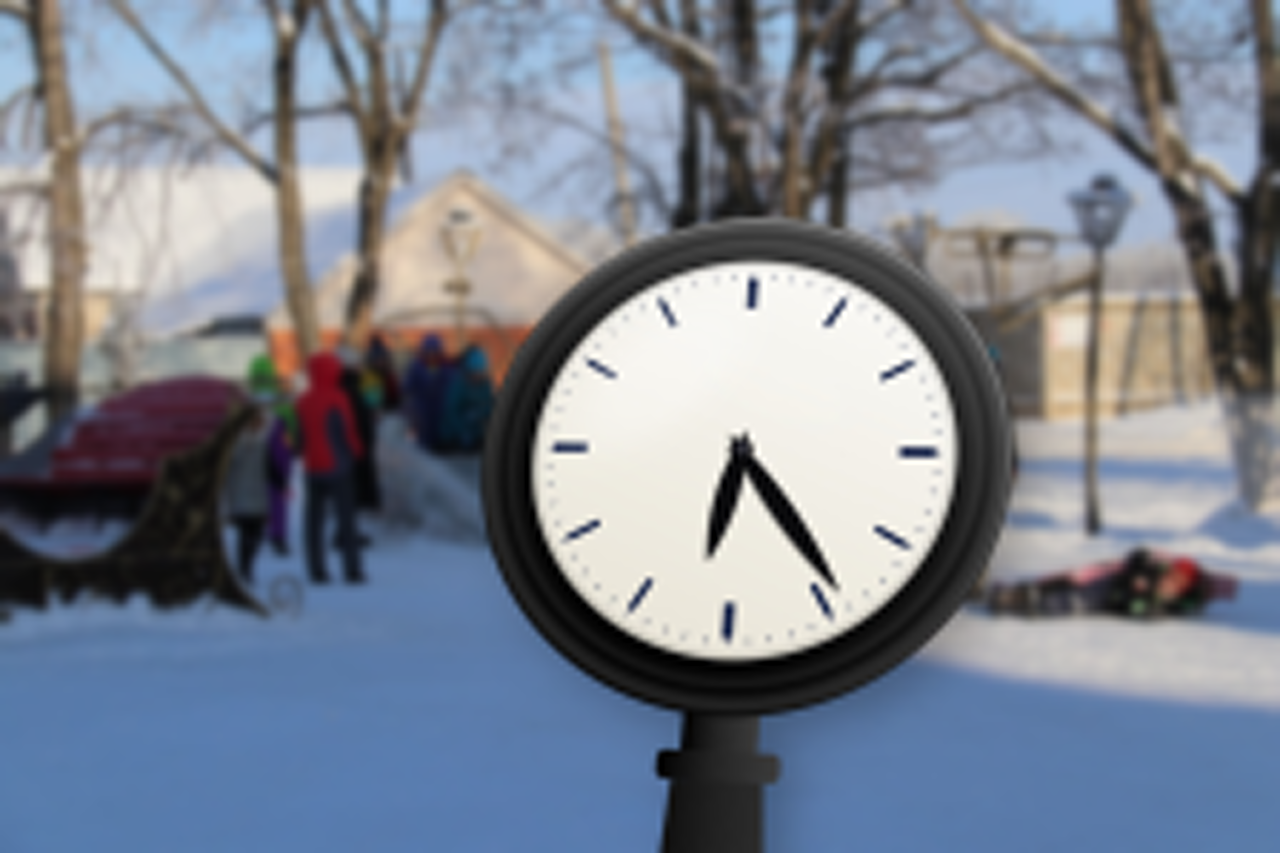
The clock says 6.24
